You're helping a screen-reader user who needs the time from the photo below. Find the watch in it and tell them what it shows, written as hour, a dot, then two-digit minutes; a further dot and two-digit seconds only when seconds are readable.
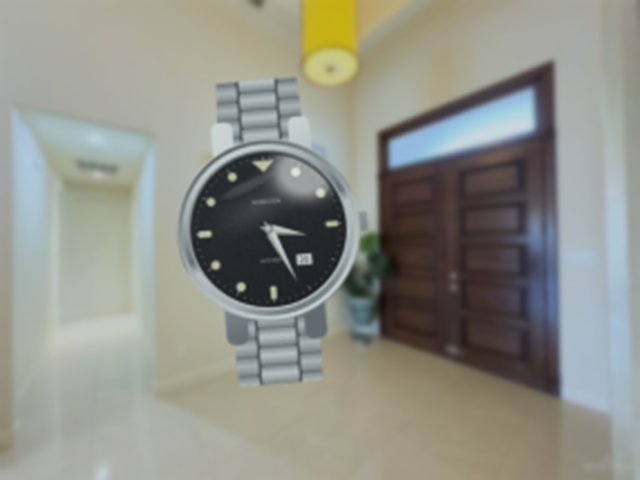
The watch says 3.26
